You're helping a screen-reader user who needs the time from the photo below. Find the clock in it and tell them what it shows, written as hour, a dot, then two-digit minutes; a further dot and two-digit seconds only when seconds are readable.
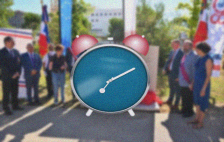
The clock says 7.10
